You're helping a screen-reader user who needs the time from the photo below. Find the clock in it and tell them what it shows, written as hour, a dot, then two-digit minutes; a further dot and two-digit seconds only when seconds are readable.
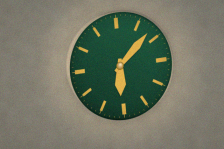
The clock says 6.08
